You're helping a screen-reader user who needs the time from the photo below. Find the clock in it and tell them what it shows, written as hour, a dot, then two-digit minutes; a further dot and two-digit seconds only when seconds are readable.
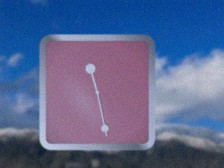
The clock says 11.28
